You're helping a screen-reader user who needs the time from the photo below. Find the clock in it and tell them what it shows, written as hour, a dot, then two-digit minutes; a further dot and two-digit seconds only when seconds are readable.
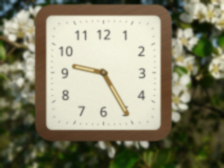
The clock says 9.25
